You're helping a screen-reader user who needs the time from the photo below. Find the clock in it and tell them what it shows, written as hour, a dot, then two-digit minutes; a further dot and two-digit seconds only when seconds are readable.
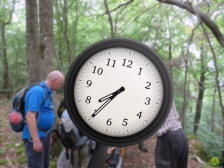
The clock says 7.35
